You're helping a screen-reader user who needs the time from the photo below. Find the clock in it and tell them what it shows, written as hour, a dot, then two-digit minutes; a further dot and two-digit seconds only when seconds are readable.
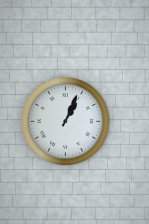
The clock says 1.04
